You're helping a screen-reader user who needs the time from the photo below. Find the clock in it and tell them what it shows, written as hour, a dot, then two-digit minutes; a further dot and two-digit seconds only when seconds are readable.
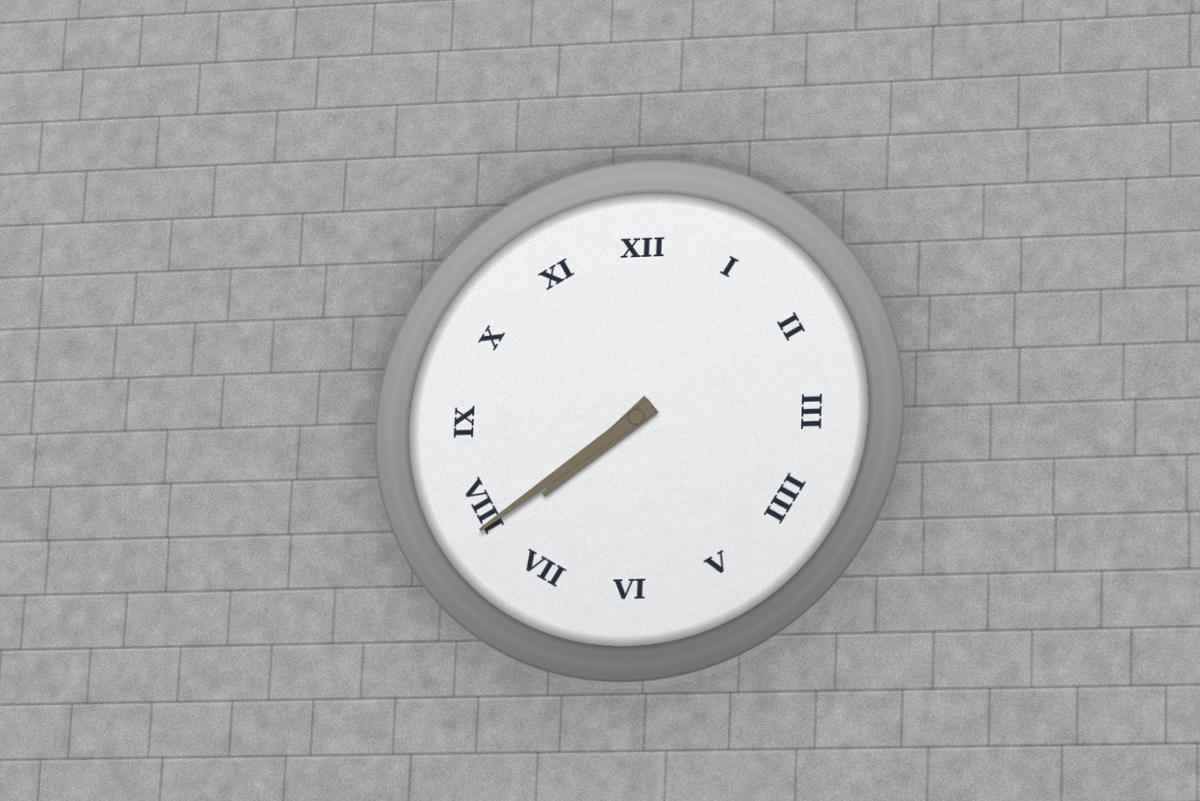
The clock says 7.39
